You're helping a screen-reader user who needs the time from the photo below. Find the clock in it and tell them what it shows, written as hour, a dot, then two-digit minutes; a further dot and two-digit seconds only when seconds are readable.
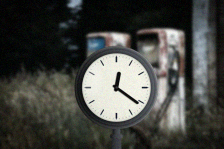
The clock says 12.21
